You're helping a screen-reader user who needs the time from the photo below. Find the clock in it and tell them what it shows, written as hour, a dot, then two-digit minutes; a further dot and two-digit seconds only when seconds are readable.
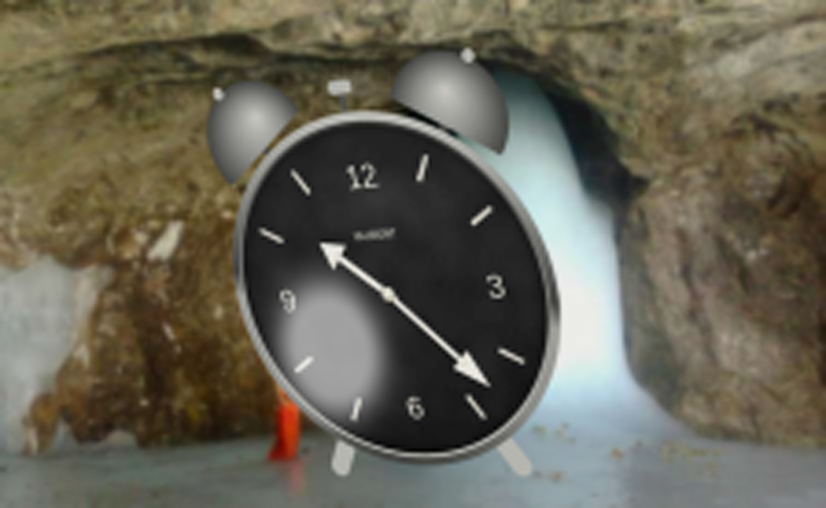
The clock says 10.23
